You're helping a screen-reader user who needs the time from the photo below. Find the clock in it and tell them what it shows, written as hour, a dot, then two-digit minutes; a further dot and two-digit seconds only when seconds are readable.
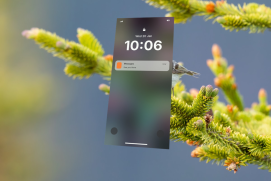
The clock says 10.06
